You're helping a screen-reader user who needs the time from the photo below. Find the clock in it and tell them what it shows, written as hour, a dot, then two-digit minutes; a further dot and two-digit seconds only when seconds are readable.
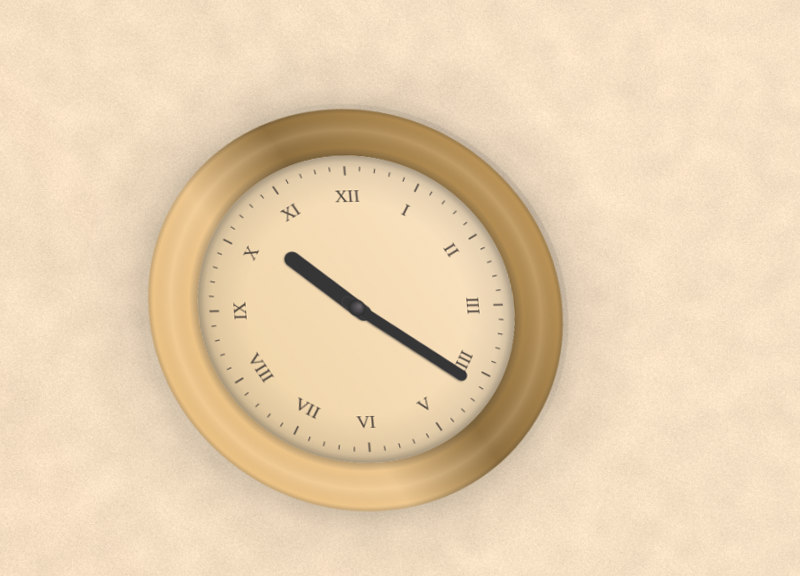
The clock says 10.21
